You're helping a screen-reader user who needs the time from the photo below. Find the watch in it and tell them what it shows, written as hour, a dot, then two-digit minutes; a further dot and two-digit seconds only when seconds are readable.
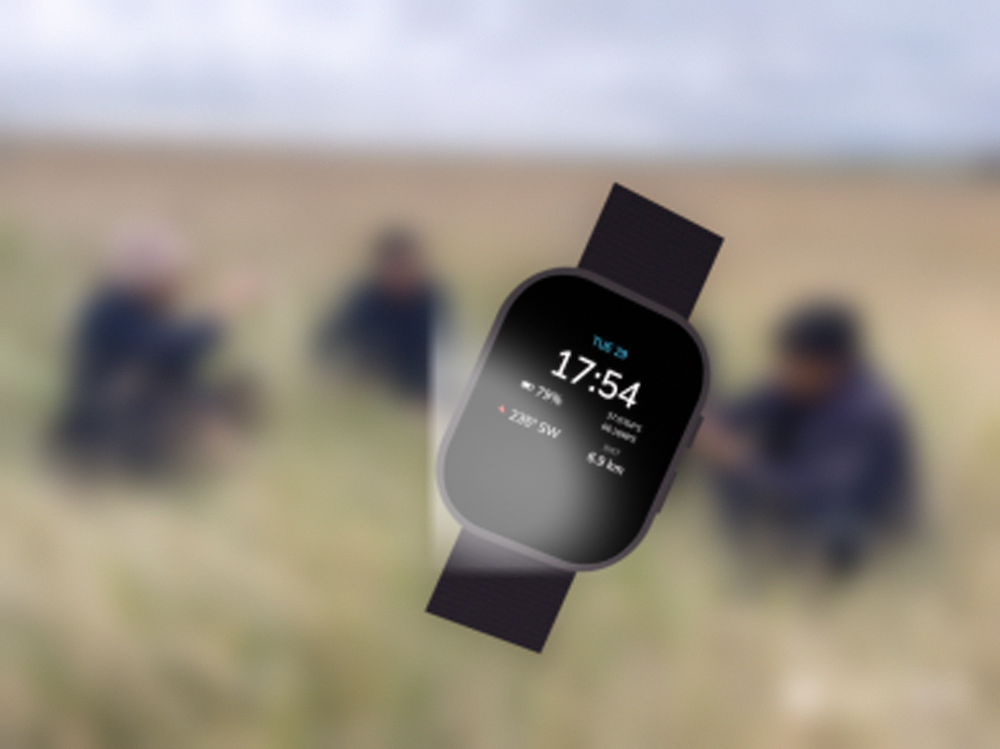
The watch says 17.54
